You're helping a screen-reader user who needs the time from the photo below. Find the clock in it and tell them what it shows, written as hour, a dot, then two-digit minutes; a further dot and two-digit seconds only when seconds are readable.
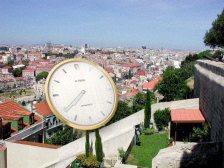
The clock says 7.39
